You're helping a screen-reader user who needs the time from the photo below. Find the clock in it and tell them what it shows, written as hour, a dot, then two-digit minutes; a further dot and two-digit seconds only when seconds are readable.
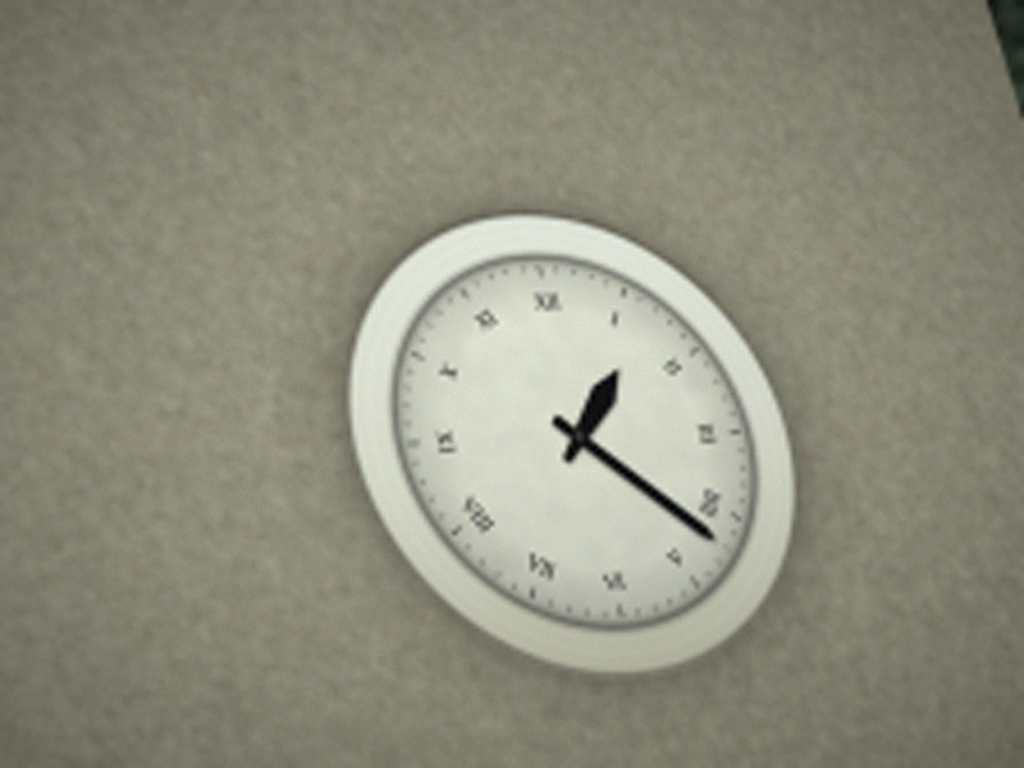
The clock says 1.22
